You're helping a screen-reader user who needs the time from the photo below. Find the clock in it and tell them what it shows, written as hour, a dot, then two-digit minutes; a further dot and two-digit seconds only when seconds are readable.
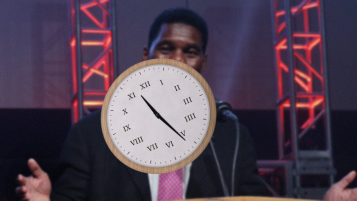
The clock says 11.26
